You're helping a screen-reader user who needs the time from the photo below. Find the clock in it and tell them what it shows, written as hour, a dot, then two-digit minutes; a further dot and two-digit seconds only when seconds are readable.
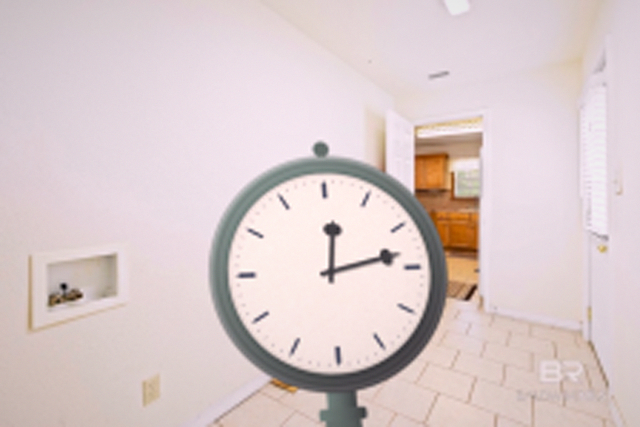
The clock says 12.13
